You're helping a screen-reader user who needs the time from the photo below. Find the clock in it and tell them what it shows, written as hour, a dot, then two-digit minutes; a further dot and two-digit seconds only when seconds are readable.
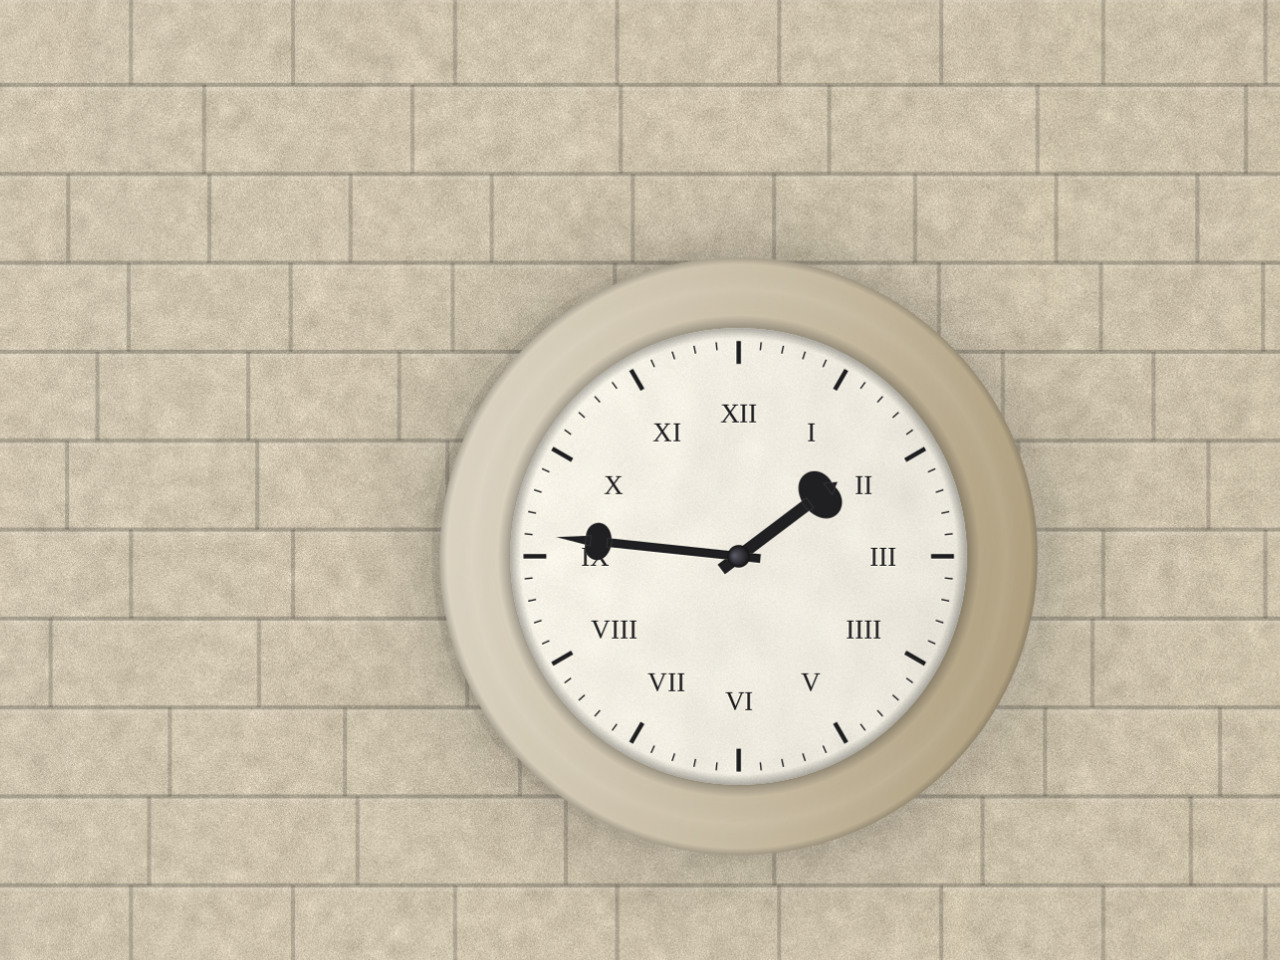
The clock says 1.46
